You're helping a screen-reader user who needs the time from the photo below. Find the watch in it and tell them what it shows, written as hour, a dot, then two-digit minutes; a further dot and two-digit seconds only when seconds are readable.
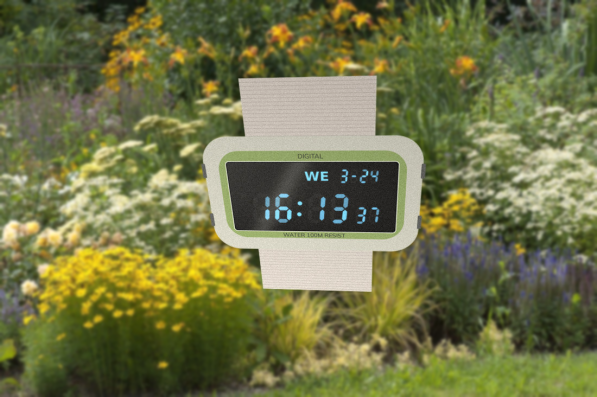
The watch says 16.13.37
